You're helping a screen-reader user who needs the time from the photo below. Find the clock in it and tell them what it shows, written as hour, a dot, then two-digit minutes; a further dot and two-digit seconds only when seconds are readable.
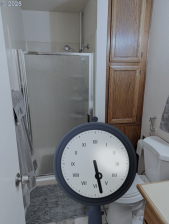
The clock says 5.28
